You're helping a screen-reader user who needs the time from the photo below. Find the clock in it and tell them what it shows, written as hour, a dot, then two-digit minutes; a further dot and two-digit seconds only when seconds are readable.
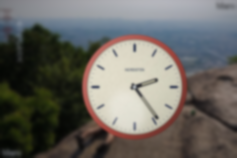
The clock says 2.24
